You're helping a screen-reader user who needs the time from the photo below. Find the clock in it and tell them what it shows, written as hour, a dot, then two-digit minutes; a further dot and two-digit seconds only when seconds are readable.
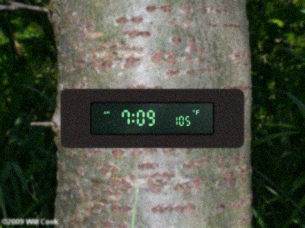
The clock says 7.09
